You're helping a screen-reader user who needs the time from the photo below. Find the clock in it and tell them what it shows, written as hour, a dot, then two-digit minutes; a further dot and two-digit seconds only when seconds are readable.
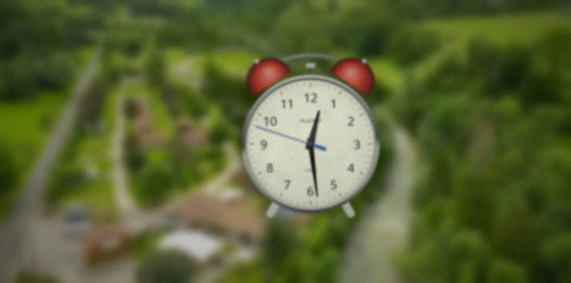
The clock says 12.28.48
